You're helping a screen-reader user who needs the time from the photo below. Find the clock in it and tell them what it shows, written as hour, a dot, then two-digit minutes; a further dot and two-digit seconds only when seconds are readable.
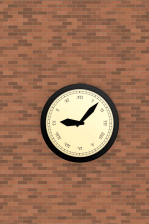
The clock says 9.07
